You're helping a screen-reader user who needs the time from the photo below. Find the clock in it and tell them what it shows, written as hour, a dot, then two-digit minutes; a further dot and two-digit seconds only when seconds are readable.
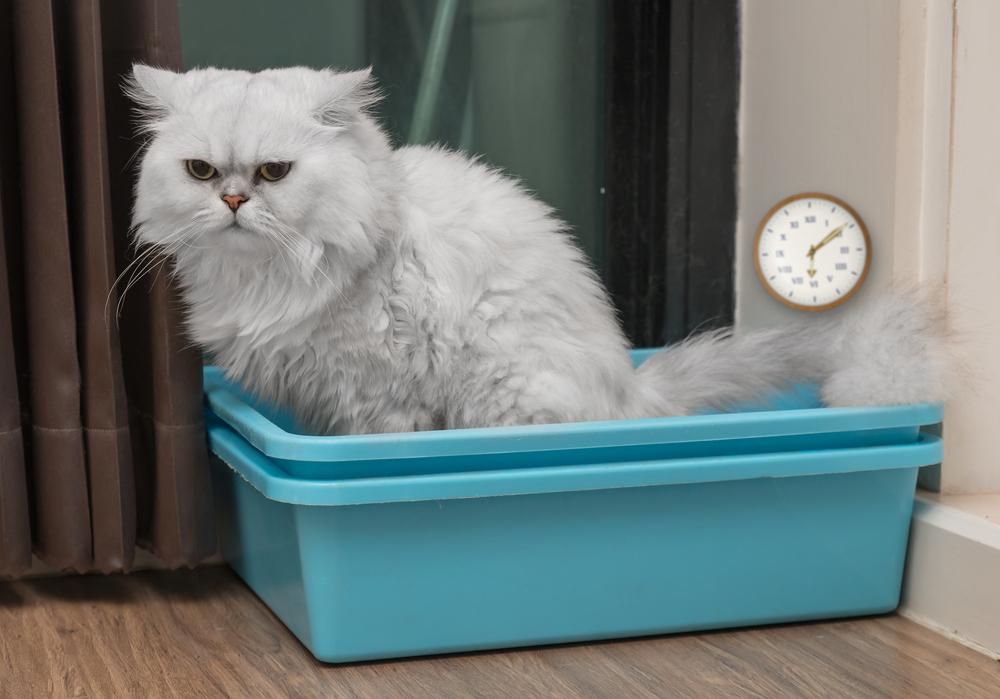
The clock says 6.09
